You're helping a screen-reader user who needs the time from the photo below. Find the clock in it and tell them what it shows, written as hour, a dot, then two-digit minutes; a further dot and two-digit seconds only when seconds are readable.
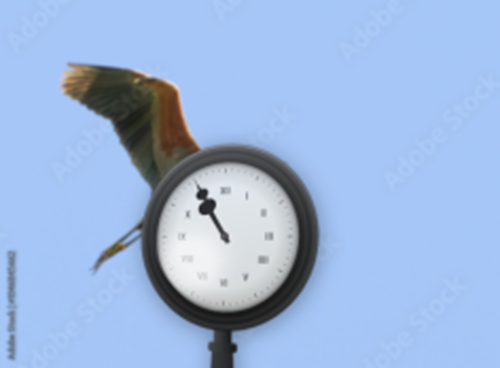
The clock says 10.55
